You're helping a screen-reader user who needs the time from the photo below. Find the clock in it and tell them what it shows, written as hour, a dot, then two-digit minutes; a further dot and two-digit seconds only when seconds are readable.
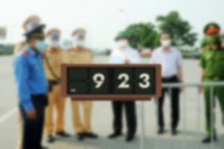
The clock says 9.23
